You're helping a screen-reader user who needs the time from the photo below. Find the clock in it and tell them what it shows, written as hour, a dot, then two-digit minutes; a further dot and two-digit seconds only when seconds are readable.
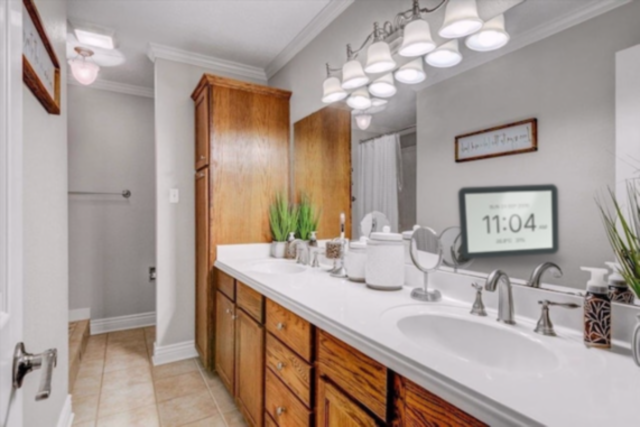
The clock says 11.04
